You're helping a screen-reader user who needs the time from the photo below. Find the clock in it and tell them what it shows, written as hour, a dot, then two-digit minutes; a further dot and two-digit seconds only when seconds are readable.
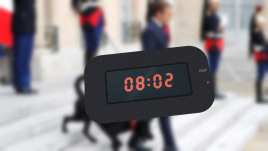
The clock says 8.02
